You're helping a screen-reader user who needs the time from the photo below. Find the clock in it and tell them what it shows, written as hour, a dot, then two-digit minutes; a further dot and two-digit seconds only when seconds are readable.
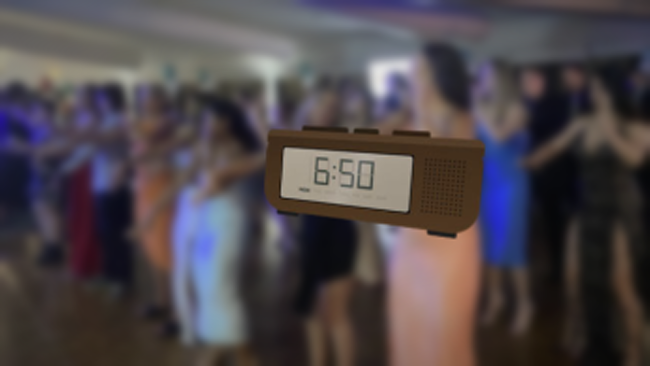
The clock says 6.50
